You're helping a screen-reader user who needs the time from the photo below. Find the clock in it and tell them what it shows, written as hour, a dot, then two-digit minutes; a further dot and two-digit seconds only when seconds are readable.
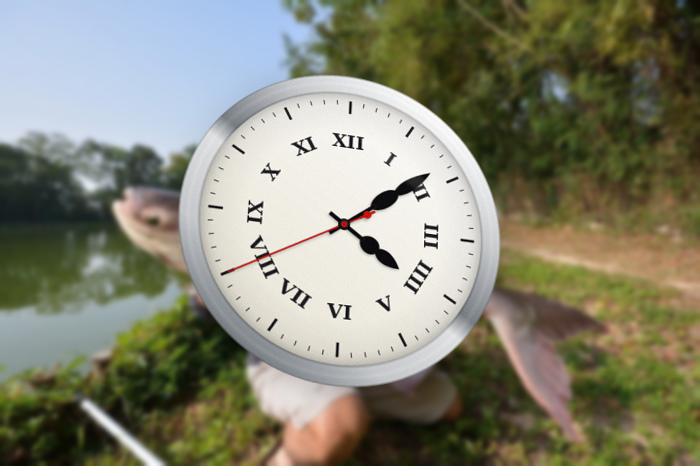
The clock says 4.08.40
